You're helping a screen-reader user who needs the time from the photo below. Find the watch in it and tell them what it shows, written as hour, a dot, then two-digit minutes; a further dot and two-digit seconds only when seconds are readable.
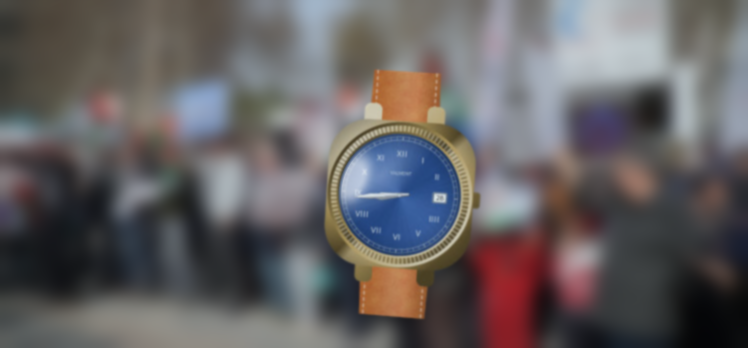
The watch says 8.44
